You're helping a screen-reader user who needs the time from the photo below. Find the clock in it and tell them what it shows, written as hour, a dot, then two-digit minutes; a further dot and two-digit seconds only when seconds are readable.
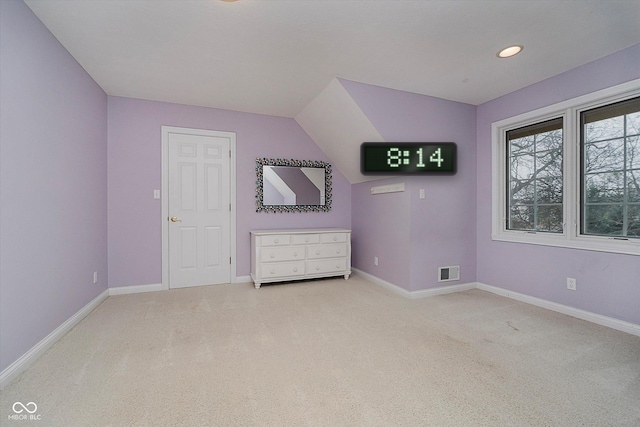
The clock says 8.14
